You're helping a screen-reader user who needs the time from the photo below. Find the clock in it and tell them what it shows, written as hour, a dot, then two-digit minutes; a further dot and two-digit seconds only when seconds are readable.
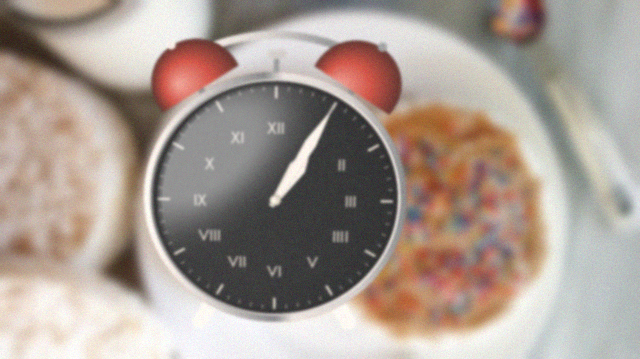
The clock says 1.05
